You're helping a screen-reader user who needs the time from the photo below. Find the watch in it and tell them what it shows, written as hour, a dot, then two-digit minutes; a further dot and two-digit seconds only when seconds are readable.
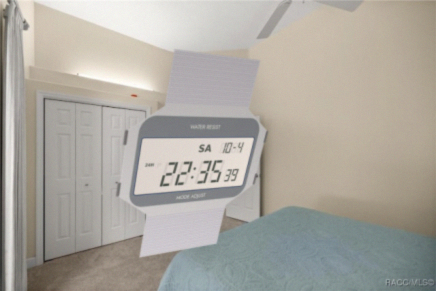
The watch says 22.35.39
